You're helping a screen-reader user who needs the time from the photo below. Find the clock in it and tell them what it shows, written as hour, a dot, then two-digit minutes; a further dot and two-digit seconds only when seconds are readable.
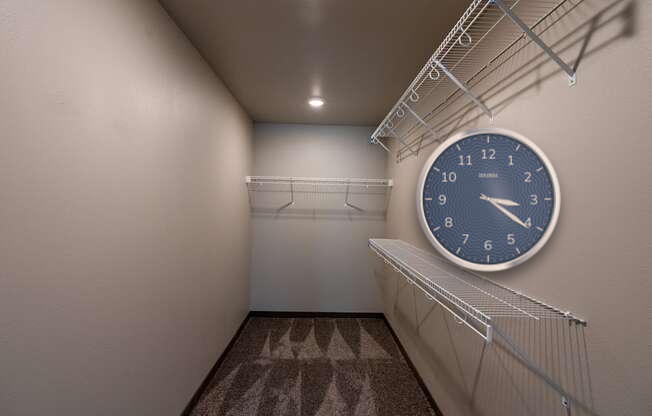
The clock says 3.21
